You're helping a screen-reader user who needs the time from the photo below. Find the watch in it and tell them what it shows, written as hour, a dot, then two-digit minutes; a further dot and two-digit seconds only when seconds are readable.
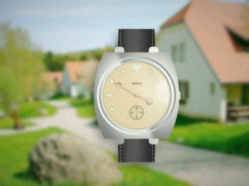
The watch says 3.50
